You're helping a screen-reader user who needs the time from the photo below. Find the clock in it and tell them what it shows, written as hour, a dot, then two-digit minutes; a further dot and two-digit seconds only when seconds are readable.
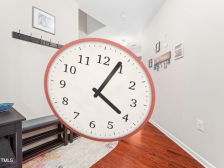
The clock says 4.04
